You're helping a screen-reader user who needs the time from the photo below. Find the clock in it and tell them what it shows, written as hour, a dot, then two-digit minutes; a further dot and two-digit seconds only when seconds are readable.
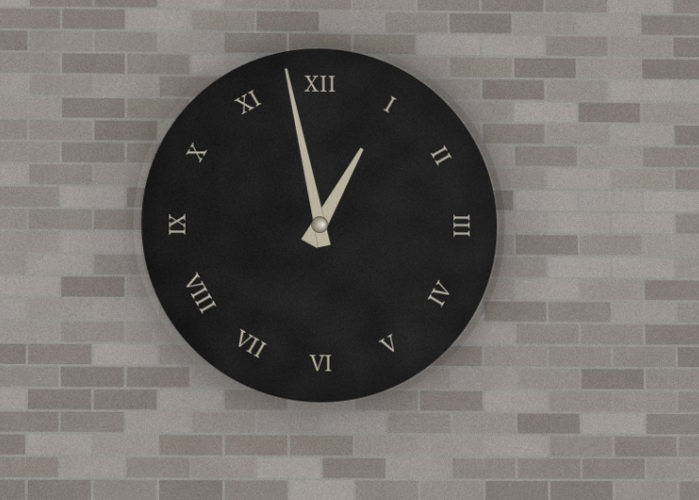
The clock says 12.58
